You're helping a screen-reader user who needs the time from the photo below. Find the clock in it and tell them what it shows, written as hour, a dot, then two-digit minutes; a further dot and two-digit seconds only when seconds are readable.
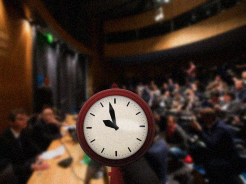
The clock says 9.58
